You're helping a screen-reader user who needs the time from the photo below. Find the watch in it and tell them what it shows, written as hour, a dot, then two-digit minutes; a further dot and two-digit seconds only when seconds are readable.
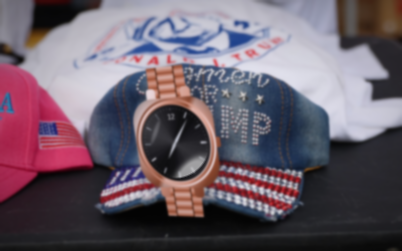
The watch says 7.06
